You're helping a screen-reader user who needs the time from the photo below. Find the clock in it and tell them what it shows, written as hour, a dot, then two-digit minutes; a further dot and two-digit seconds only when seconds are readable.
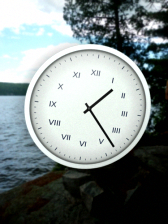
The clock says 1.23
